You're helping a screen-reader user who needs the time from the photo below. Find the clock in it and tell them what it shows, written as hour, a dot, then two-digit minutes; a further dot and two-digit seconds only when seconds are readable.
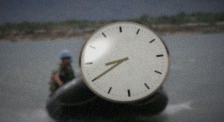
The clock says 8.40
